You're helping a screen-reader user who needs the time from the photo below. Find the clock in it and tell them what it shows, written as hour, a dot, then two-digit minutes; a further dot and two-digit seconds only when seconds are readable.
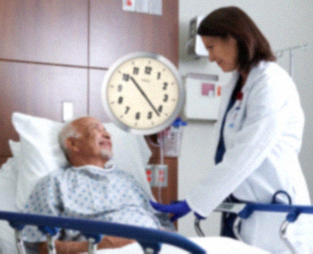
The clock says 10.22
